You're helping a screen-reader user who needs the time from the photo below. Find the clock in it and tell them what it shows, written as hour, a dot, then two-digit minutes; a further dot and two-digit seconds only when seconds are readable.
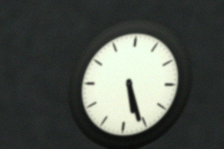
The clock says 5.26
